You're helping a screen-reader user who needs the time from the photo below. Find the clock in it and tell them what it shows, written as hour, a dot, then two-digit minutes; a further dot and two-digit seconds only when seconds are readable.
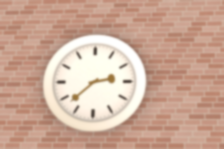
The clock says 2.38
